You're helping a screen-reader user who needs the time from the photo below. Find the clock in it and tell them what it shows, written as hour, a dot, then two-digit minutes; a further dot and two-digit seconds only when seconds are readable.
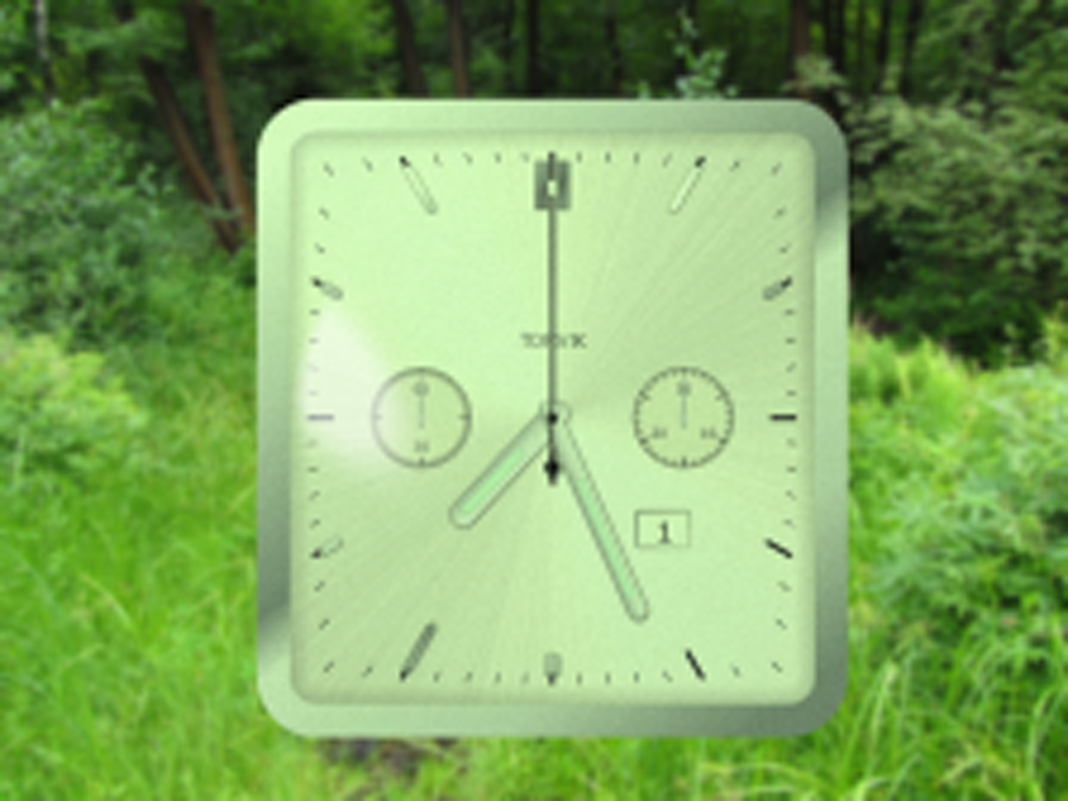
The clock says 7.26
